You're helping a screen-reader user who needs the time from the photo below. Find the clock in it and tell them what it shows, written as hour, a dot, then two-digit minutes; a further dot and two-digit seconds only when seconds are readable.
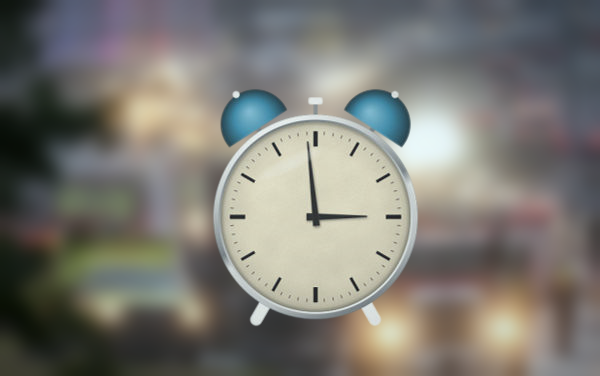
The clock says 2.59
